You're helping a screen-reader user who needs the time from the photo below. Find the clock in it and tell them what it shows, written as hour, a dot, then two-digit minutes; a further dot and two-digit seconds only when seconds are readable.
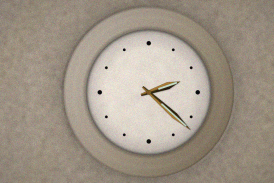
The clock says 2.22
